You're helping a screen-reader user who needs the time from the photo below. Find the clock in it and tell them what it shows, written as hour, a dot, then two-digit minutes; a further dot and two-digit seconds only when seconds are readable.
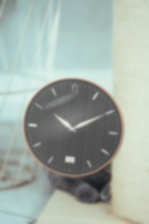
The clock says 10.10
